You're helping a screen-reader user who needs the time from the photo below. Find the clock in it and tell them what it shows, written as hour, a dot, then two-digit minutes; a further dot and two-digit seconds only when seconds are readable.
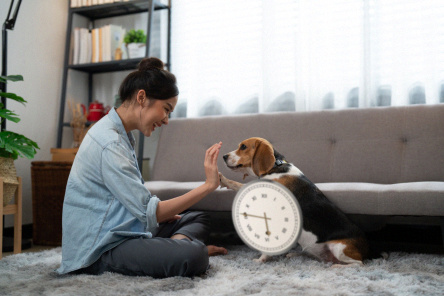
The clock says 5.46
